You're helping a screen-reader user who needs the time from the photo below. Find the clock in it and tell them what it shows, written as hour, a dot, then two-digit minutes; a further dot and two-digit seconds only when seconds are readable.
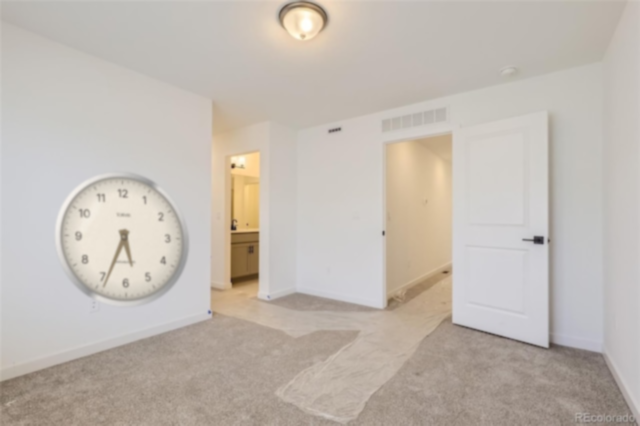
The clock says 5.34
